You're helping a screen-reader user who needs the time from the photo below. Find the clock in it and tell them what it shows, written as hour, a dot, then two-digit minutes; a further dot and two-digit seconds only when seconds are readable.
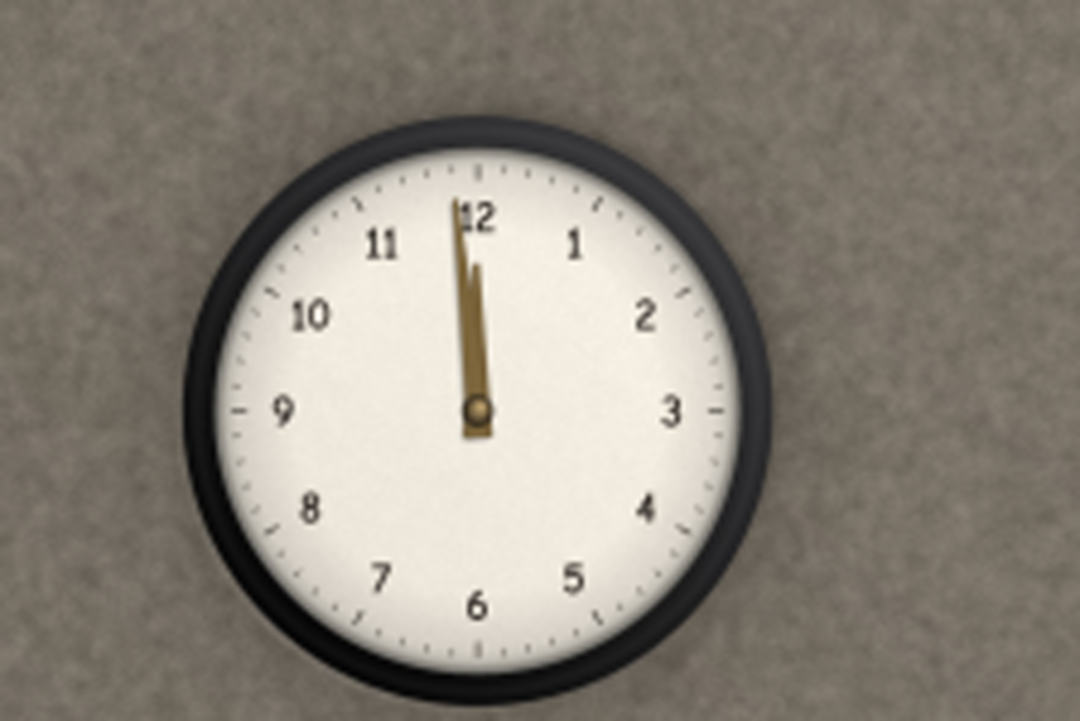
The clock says 11.59
